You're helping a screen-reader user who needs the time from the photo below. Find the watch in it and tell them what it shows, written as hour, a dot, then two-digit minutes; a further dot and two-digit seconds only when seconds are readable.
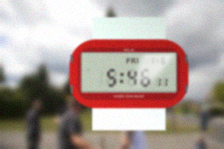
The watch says 5.46
